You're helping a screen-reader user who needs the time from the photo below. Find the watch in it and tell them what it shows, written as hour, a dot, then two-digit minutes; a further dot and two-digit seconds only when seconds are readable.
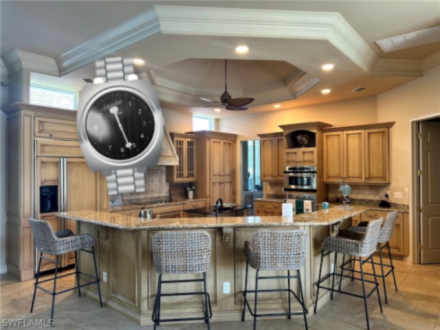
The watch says 11.27
